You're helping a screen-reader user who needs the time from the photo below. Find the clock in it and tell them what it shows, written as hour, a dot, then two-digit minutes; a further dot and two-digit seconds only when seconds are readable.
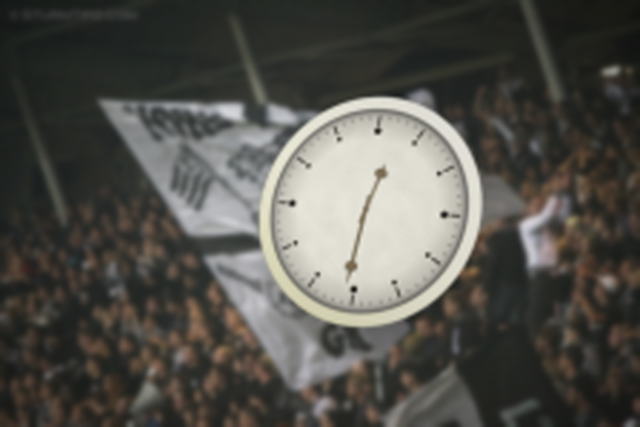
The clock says 12.31
